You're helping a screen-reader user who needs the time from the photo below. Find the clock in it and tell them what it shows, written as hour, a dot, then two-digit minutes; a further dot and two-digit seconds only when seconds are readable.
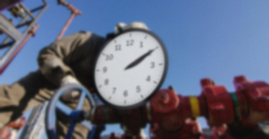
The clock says 2.10
